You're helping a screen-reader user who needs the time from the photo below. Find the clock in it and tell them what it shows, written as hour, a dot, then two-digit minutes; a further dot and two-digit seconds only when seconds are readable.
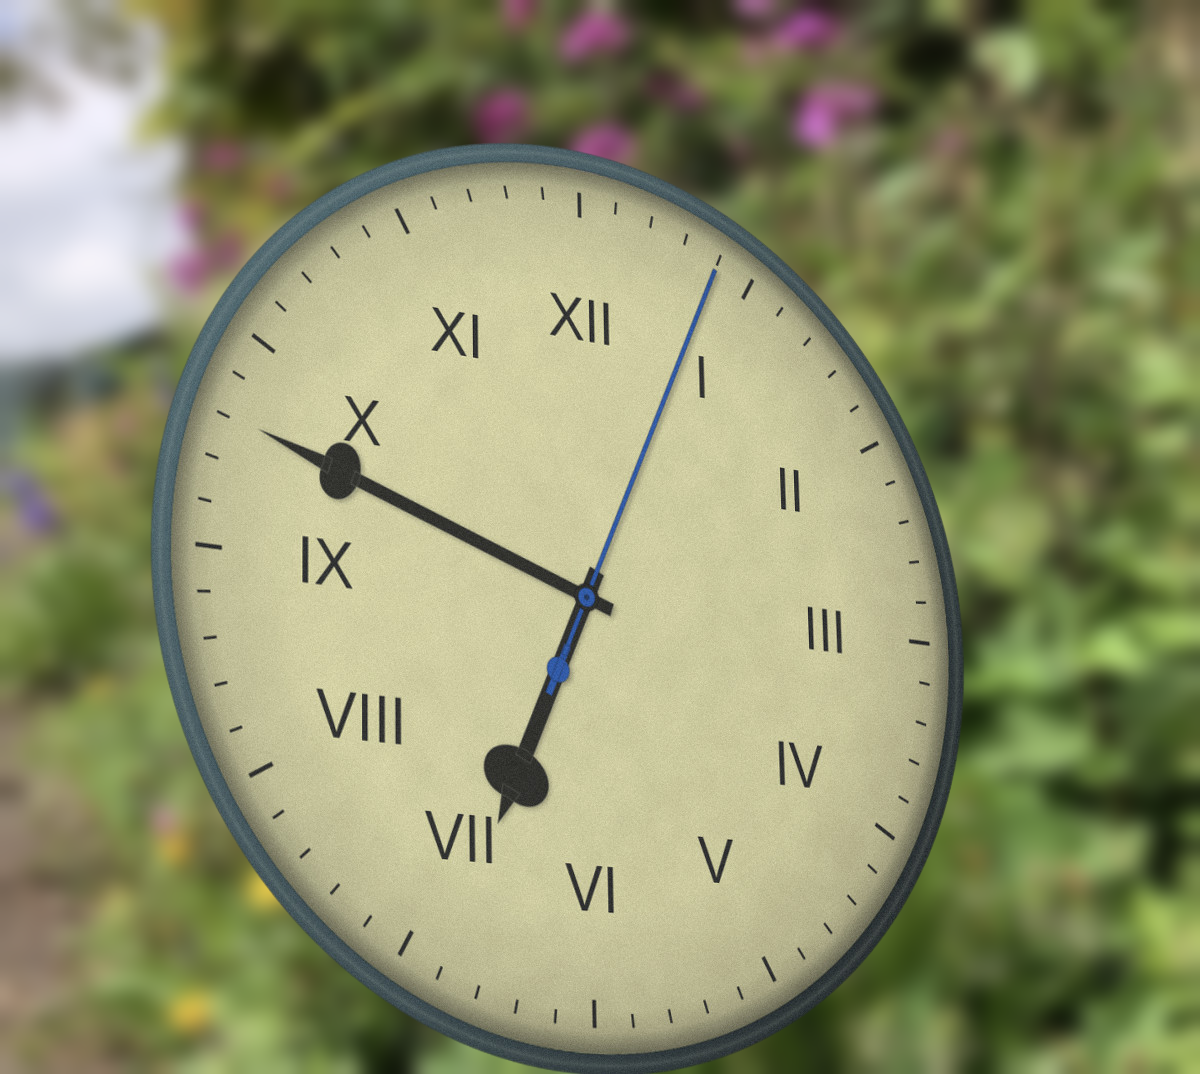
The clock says 6.48.04
